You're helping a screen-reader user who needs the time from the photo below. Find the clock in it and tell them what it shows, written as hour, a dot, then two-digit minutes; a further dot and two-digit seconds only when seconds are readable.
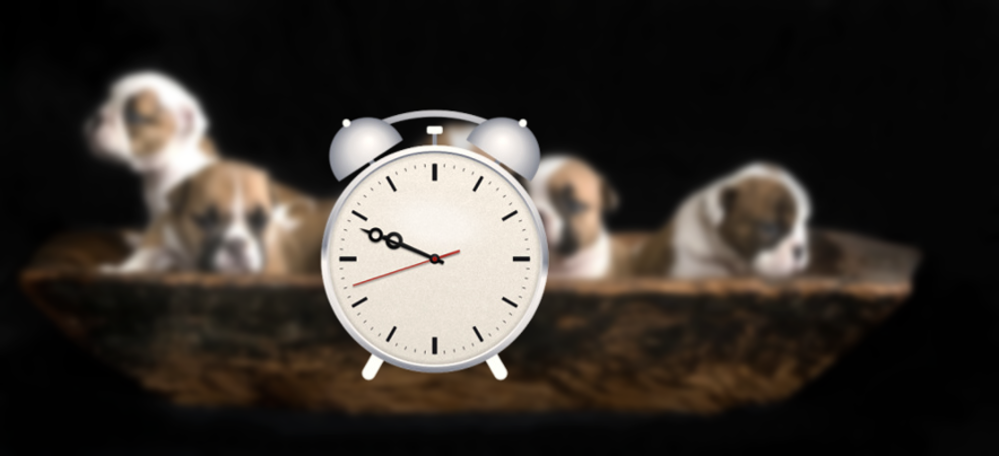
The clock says 9.48.42
